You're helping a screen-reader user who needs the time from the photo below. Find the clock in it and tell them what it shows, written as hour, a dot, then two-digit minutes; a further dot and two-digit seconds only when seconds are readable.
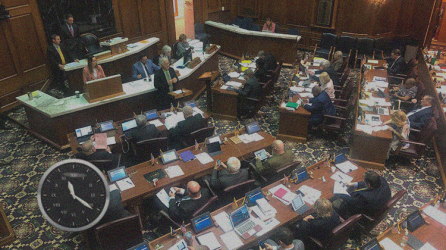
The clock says 11.21
